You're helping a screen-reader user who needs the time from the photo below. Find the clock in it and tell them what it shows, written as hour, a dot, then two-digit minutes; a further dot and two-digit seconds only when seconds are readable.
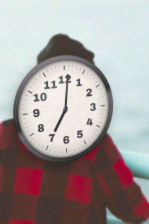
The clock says 7.01
